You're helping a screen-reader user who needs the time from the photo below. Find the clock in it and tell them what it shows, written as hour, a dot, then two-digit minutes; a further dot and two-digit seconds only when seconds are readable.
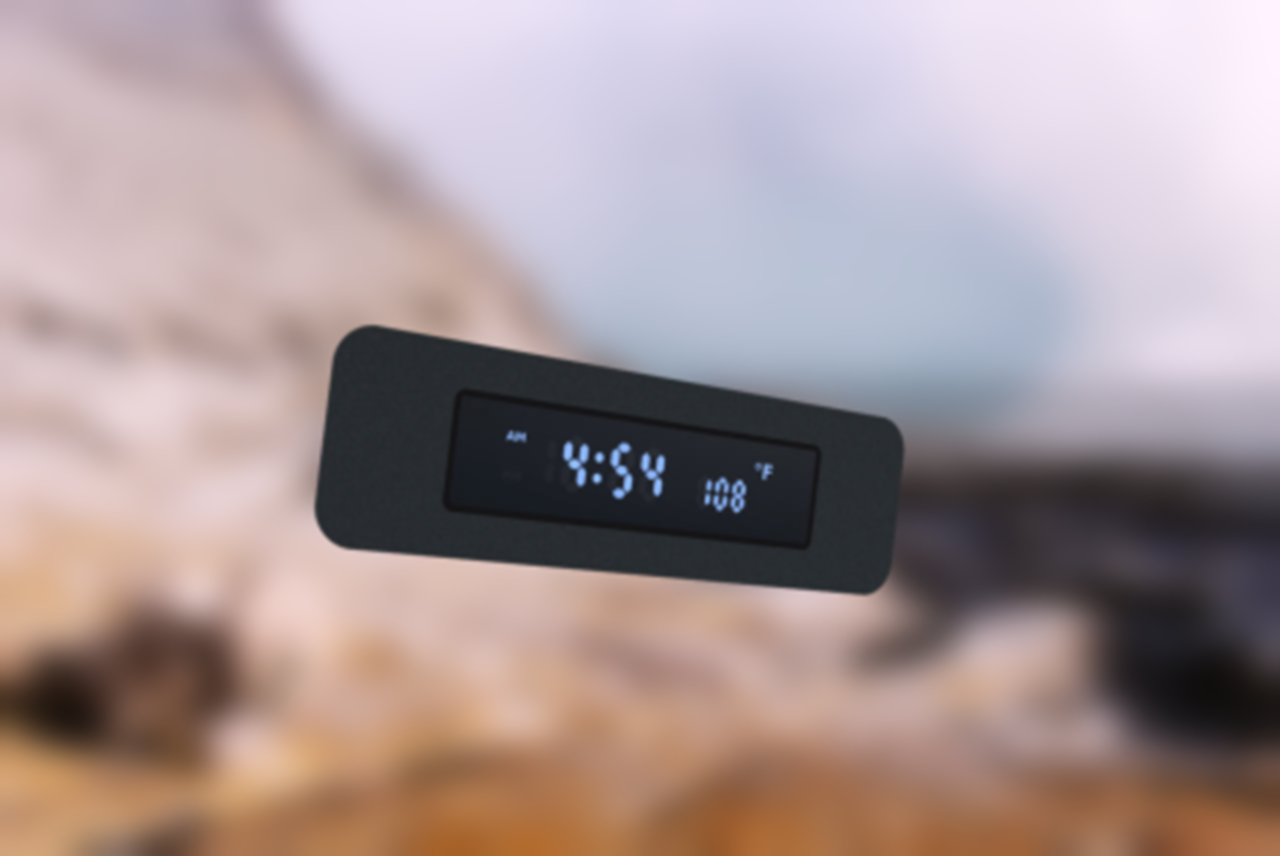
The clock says 4.54
